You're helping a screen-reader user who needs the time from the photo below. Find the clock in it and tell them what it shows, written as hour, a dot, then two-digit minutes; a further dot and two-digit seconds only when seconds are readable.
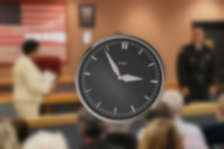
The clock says 2.54
